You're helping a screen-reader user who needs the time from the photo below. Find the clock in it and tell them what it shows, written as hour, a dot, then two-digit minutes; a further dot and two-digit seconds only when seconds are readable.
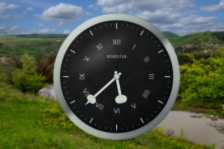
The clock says 5.38
